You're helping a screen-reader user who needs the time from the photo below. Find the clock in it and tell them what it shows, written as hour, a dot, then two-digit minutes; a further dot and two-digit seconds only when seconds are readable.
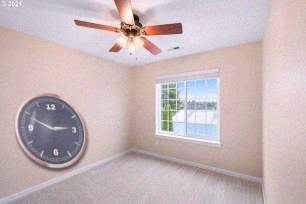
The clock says 2.49
